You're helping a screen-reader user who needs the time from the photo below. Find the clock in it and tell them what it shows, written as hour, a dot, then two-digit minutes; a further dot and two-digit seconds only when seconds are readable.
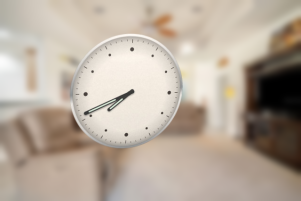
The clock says 7.41
